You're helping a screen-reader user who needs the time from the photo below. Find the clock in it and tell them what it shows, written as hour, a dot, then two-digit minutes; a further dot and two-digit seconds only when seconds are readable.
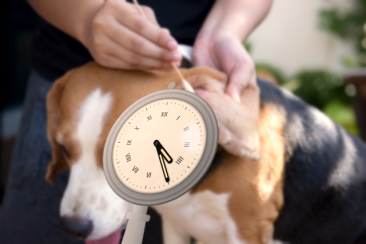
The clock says 4.25
